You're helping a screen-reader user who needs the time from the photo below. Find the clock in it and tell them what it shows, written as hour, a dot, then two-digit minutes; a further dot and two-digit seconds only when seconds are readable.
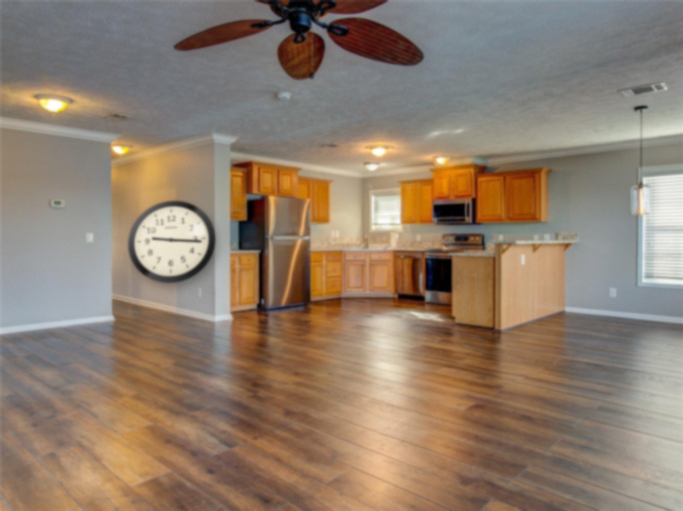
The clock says 9.16
